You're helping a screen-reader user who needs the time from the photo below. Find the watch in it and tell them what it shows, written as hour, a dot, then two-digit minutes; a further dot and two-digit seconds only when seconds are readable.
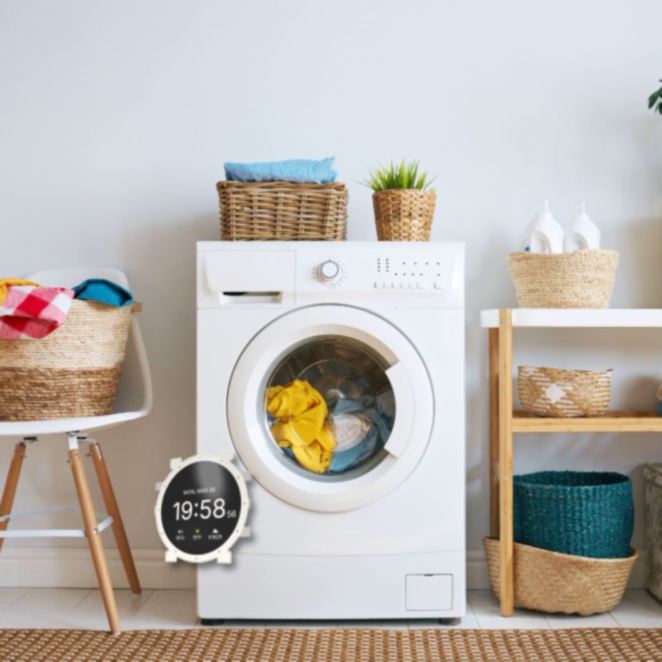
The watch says 19.58
